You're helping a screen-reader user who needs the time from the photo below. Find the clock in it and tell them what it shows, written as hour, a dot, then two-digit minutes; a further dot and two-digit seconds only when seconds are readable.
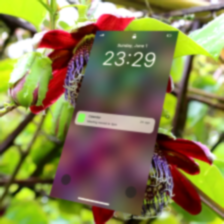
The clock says 23.29
